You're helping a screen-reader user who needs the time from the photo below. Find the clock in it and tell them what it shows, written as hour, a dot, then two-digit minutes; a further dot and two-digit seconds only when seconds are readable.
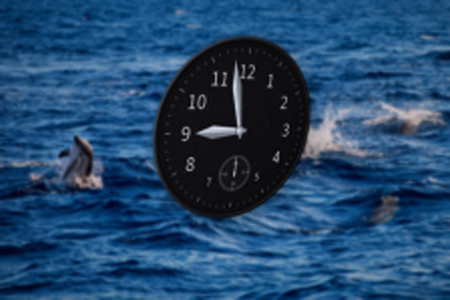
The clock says 8.58
